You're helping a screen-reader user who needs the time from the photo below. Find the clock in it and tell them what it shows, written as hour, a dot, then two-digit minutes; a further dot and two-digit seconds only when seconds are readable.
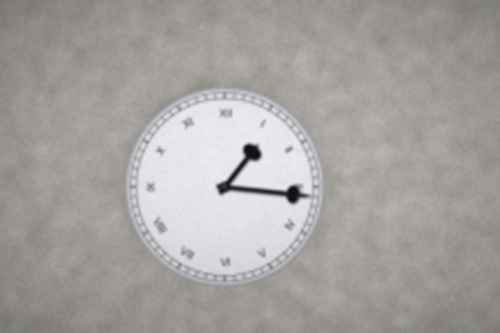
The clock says 1.16
